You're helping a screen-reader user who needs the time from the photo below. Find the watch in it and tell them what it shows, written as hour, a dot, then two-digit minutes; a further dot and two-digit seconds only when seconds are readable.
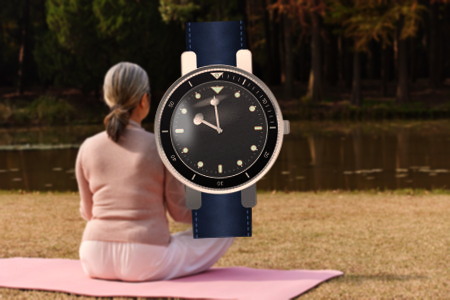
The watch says 9.59
